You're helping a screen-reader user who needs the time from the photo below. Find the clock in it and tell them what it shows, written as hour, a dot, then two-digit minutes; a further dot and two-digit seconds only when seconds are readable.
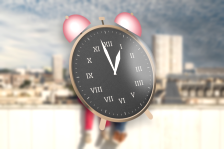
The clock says 12.58
